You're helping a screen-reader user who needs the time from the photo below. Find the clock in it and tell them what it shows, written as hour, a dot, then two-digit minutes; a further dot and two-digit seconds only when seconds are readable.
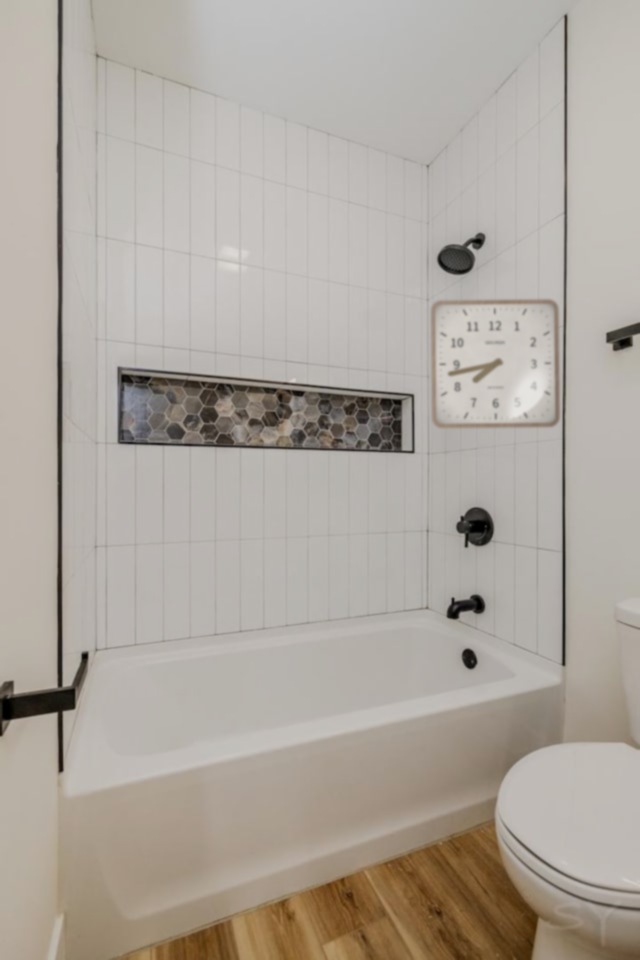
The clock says 7.43
